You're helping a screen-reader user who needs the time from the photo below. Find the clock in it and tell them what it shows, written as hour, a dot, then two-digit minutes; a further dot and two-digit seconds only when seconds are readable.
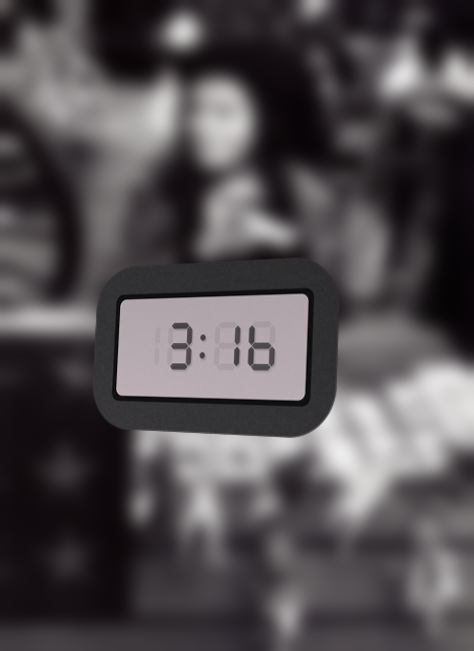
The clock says 3.16
